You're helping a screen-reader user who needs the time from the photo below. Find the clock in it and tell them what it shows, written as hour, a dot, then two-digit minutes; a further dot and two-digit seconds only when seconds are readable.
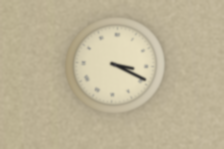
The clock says 3.19
